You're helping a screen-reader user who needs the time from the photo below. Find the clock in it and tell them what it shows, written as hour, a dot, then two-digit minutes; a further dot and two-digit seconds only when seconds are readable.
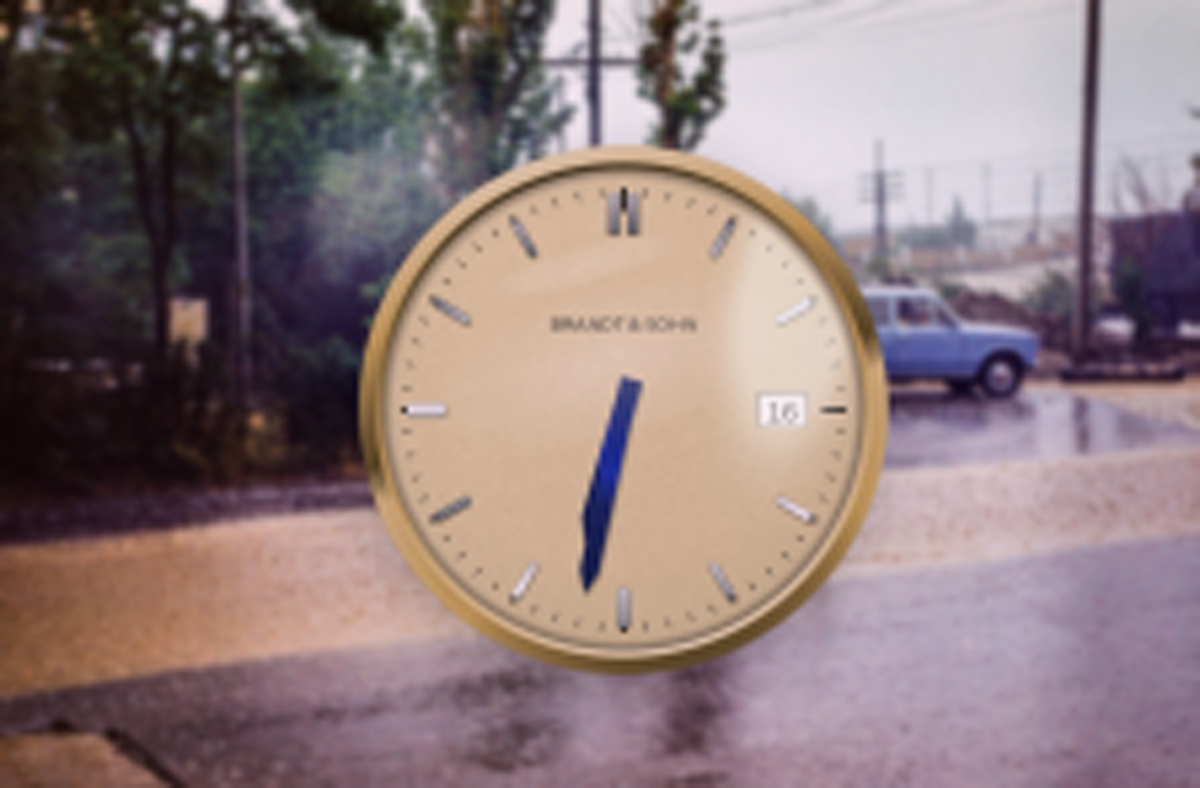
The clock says 6.32
